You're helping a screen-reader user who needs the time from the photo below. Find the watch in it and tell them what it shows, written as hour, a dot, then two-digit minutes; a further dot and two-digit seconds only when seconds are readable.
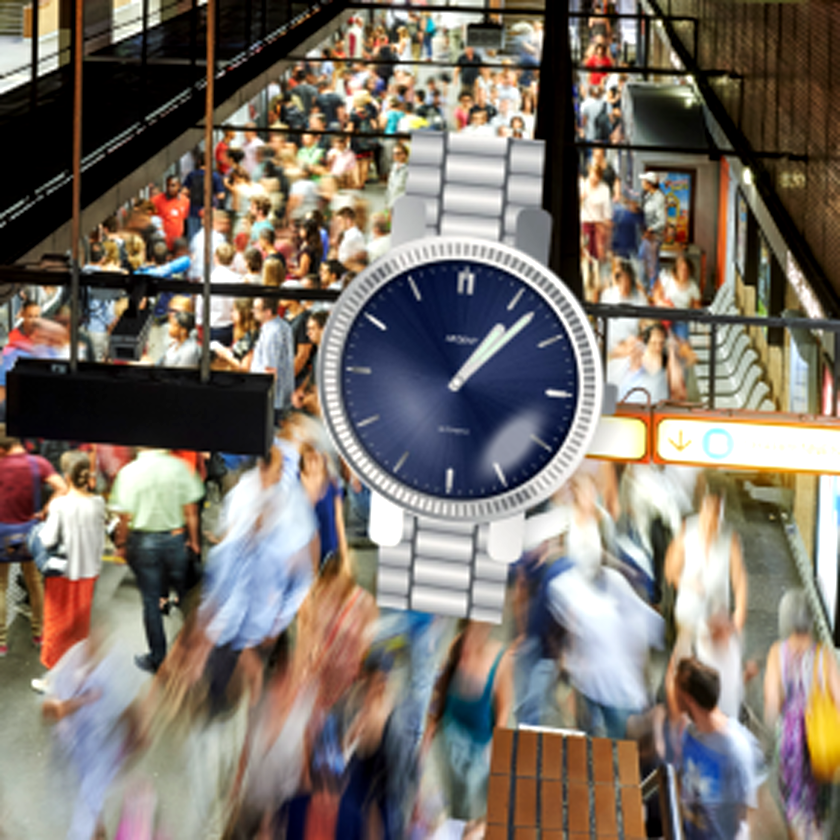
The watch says 1.07
